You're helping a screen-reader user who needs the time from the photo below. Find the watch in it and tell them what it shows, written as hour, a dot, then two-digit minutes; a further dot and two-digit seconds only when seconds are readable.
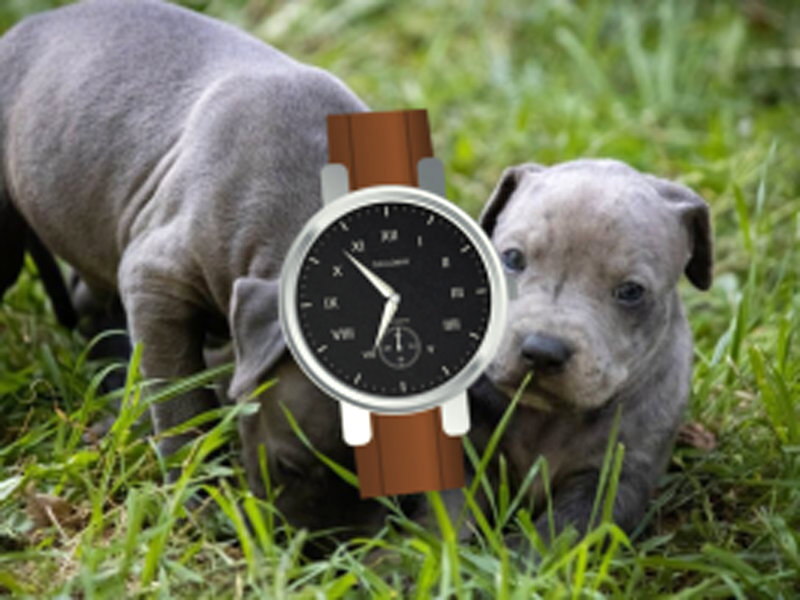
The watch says 6.53
